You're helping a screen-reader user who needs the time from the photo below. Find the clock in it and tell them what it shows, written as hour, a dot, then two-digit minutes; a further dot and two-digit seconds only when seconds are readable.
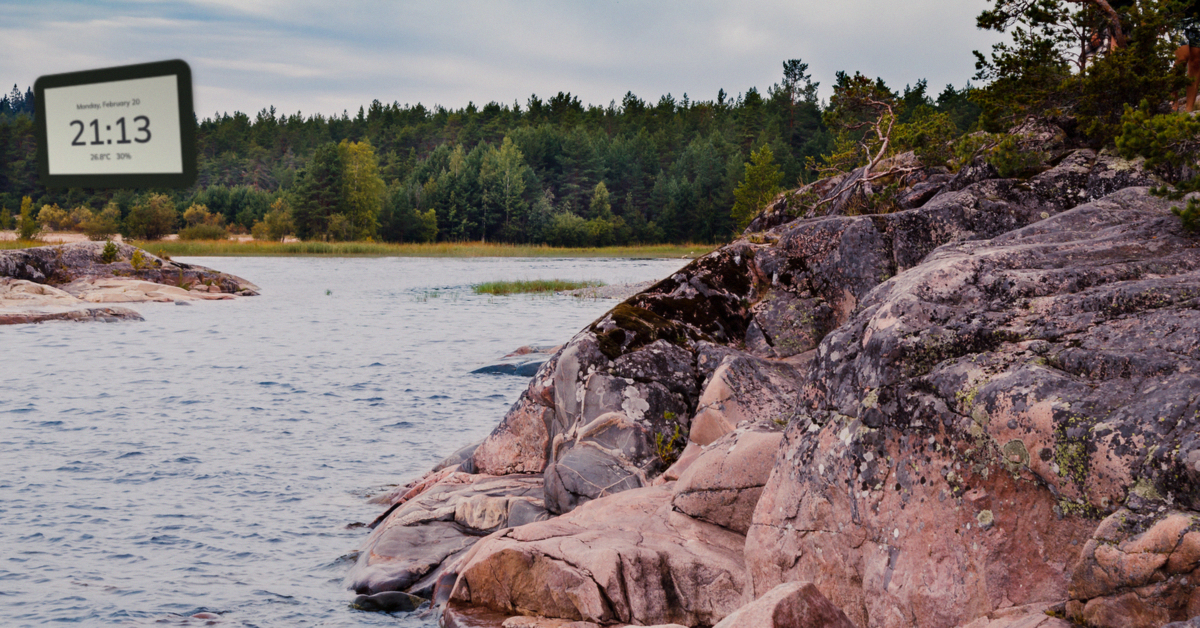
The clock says 21.13
